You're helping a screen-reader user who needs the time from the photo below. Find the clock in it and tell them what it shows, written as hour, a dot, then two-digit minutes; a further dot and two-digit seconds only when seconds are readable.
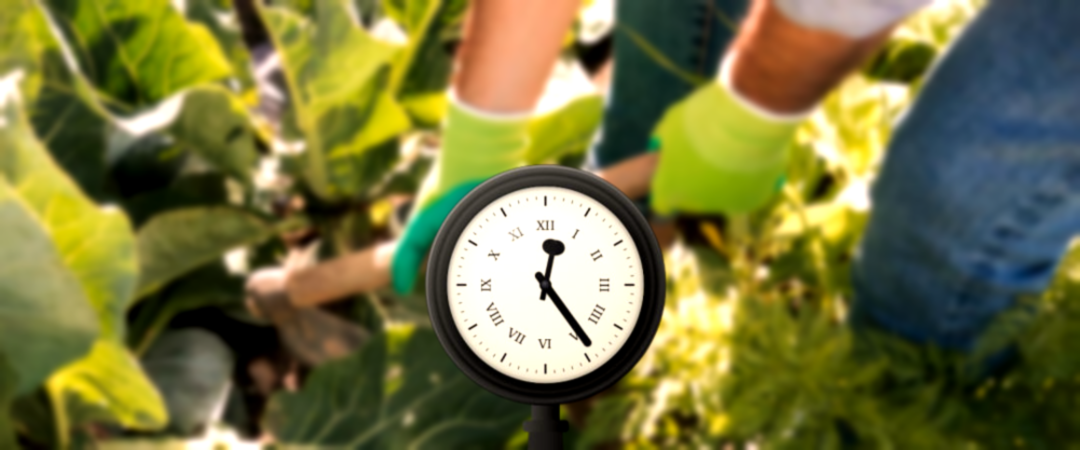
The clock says 12.24
